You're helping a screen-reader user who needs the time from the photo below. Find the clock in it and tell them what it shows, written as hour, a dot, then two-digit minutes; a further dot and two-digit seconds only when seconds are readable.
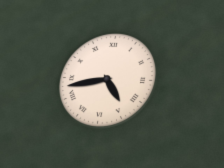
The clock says 4.43
